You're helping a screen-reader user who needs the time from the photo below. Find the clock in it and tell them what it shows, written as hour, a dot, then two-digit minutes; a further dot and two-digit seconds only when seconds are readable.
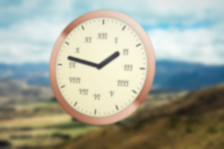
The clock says 1.47
